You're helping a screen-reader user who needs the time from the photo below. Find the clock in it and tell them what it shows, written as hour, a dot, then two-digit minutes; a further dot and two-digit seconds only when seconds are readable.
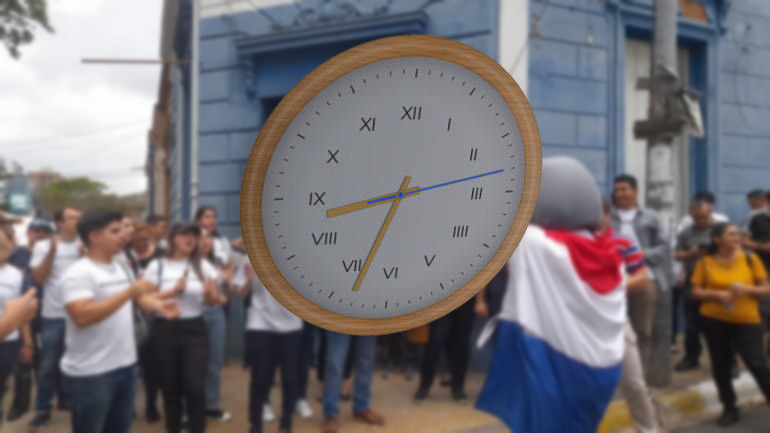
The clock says 8.33.13
